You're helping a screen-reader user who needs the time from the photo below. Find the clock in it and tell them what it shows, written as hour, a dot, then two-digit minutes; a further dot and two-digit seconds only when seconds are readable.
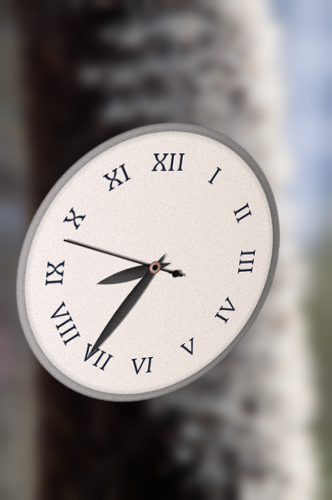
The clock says 8.35.48
